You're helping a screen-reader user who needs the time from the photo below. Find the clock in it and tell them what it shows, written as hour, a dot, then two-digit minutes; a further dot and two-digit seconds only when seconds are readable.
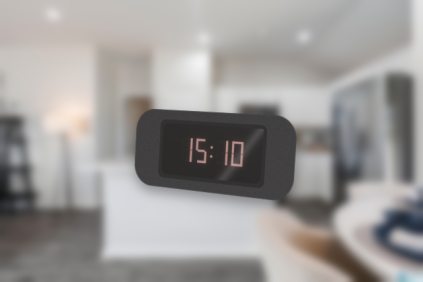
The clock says 15.10
